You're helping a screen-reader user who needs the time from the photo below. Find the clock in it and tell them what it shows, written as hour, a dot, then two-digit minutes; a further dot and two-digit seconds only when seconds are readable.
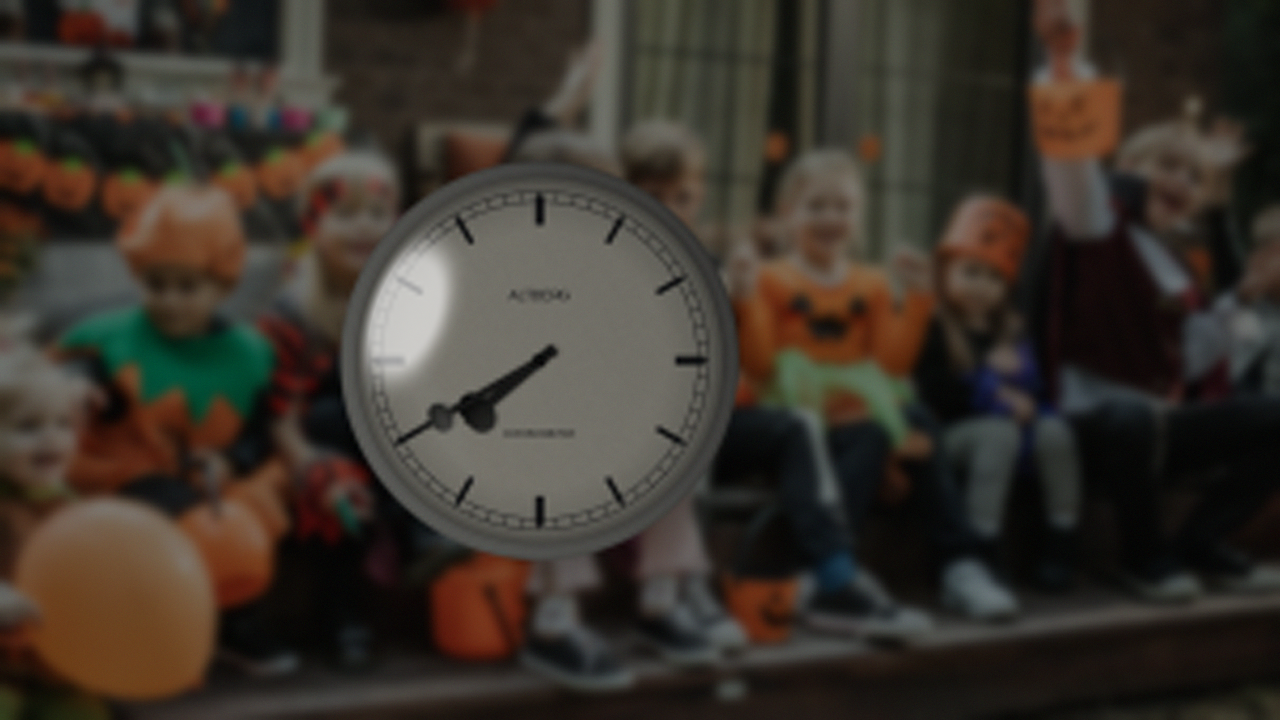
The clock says 7.40
